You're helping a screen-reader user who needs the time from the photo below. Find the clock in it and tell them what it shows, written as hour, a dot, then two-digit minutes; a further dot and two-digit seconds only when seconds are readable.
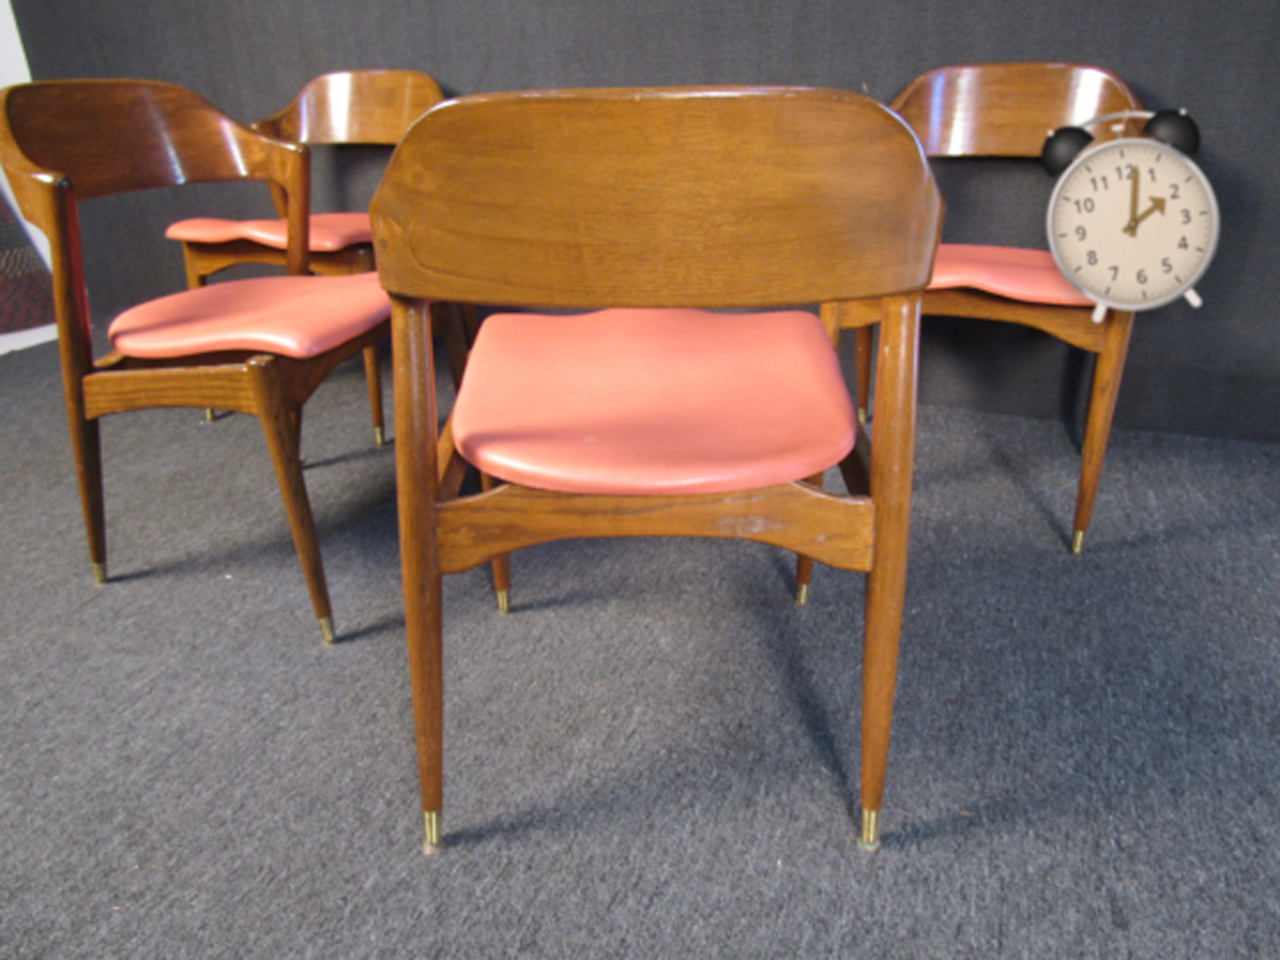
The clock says 2.02
